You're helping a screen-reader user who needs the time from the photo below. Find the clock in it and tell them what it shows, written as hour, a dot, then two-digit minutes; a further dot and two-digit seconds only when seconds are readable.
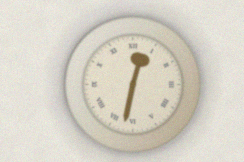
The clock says 12.32
